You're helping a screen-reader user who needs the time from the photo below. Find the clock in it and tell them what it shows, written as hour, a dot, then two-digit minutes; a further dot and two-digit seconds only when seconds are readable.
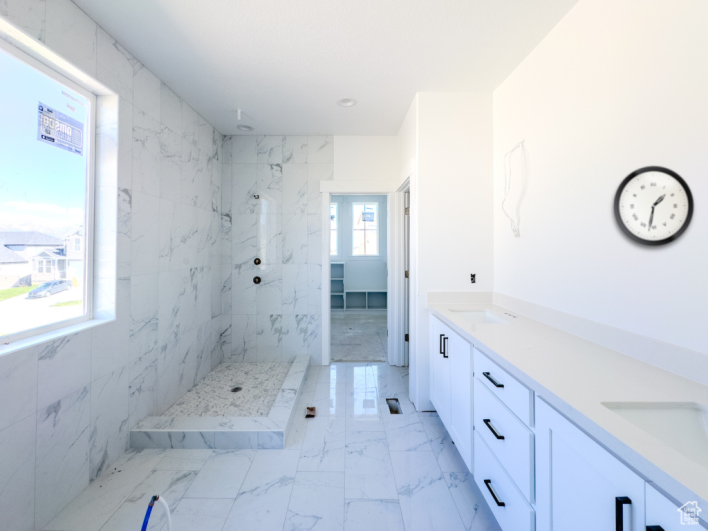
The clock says 1.32
